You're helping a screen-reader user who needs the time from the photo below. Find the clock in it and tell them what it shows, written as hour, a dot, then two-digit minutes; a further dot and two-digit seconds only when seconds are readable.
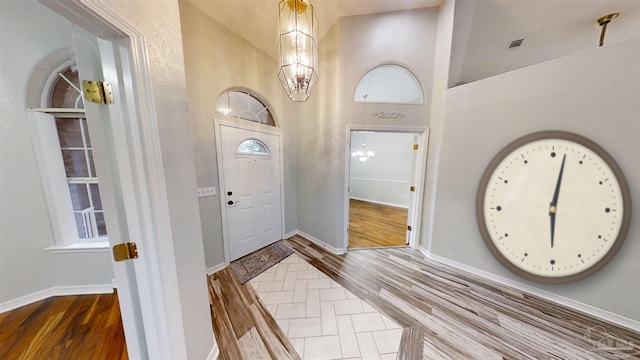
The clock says 6.02
